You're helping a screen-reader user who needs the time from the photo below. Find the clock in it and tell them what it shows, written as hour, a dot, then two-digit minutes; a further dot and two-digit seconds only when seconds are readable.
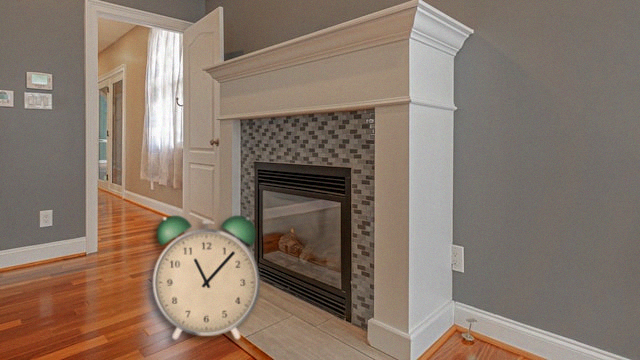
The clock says 11.07
